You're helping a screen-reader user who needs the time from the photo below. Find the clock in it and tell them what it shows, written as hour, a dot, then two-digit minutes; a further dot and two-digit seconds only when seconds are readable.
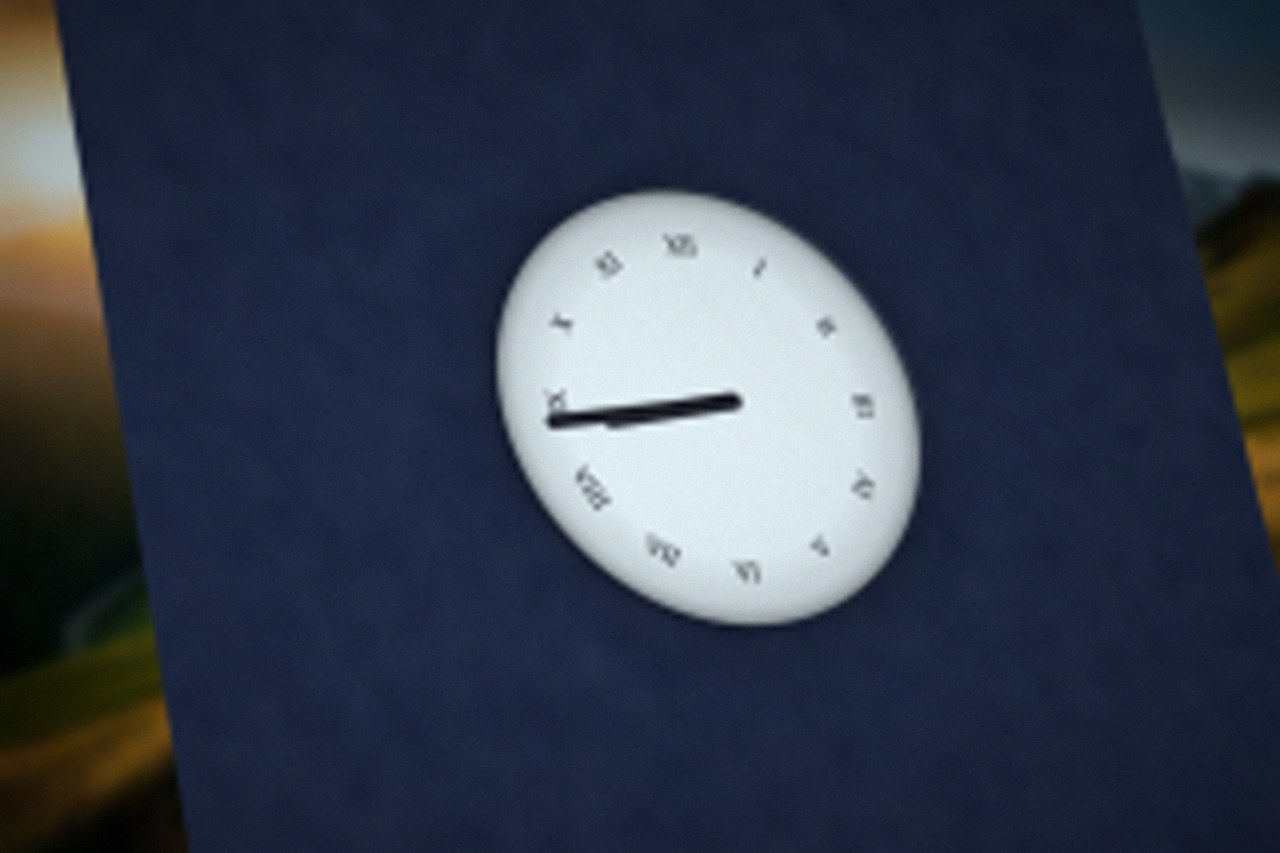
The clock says 8.44
